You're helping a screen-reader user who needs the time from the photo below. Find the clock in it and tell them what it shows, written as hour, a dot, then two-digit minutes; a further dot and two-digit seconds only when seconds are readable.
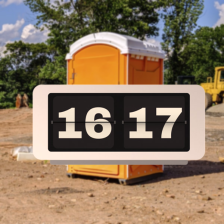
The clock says 16.17
